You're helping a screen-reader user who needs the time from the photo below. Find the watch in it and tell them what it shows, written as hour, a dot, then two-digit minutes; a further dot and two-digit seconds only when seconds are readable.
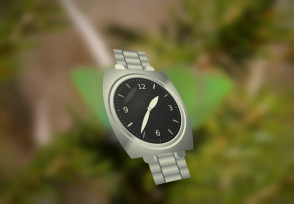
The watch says 1.36
